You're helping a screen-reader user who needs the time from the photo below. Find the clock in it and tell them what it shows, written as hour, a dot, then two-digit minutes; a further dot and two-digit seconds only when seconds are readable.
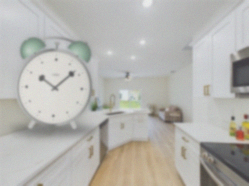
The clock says 10.08
